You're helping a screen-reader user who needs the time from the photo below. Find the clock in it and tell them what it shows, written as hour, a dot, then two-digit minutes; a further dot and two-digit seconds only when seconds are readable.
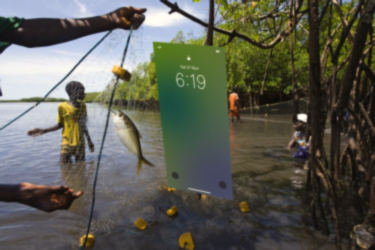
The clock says 6.19
